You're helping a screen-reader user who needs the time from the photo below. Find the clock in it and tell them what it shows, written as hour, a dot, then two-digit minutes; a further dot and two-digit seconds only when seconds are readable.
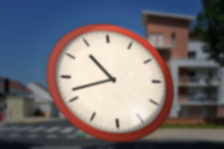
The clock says 10.42
